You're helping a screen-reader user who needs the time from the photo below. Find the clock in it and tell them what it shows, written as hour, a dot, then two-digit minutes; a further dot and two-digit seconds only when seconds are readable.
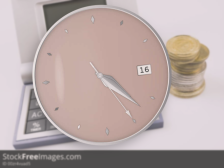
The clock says 4.22.25
